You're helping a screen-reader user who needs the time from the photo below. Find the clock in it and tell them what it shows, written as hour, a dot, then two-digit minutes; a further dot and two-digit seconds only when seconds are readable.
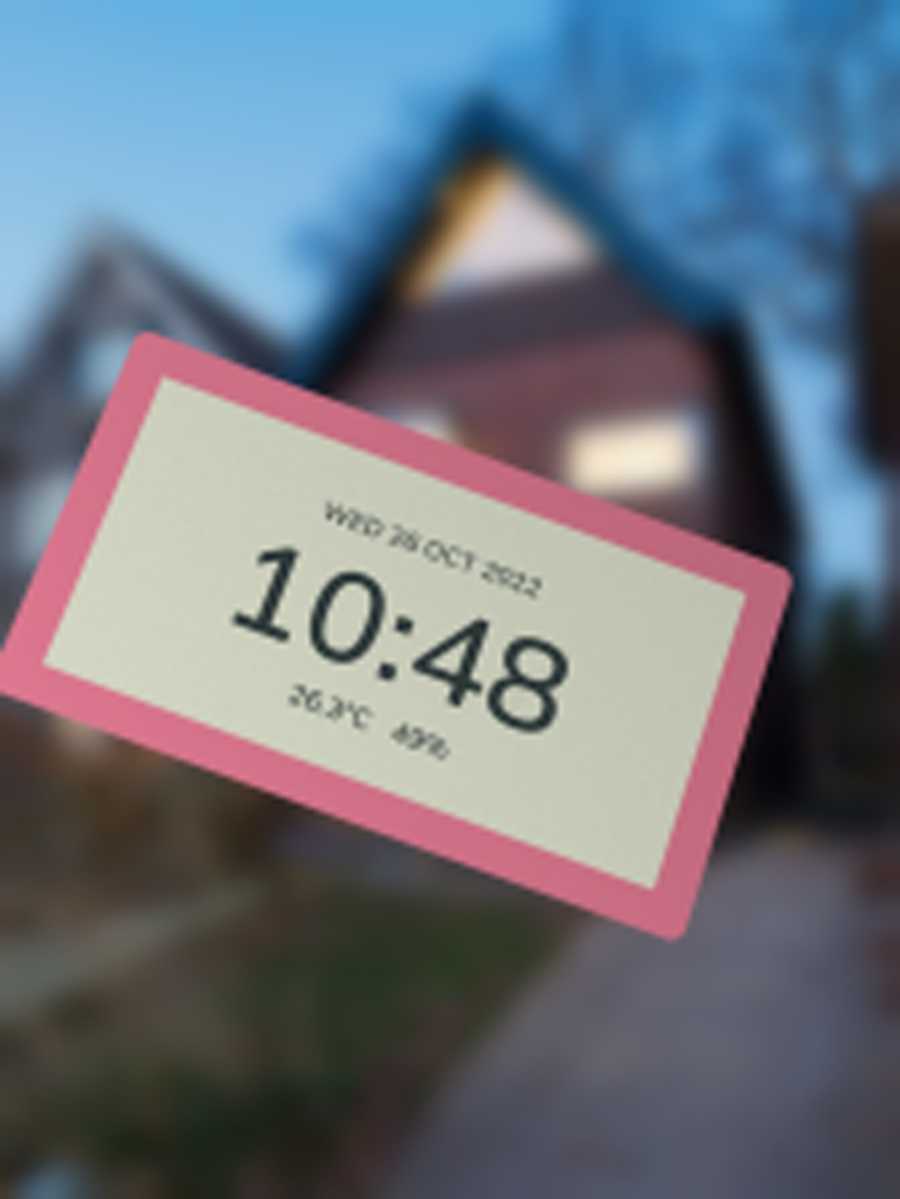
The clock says 10.48
